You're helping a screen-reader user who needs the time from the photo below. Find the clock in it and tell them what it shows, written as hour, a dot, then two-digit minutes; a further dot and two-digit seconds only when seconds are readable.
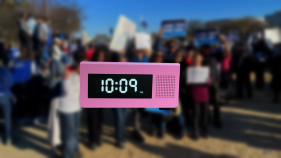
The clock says 10.09
